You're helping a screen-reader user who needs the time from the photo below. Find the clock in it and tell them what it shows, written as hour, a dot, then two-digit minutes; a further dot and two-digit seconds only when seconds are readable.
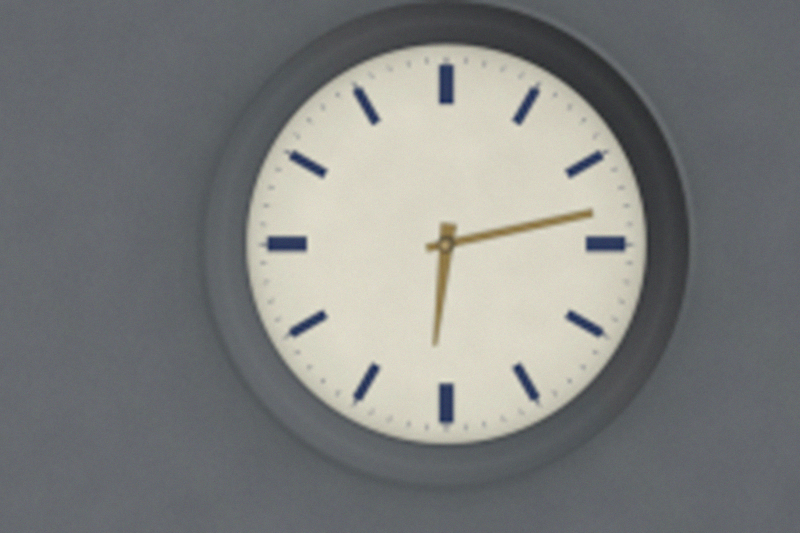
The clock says 6.13
